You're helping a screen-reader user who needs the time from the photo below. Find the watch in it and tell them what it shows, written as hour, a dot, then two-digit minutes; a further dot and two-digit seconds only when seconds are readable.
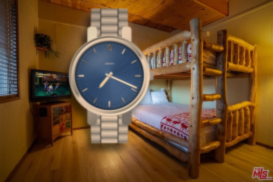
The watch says 7.19
